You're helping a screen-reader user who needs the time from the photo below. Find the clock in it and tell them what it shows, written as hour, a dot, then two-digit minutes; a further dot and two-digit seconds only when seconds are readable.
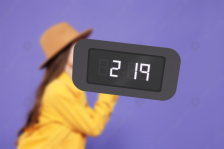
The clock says 2.19
